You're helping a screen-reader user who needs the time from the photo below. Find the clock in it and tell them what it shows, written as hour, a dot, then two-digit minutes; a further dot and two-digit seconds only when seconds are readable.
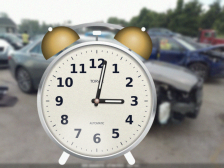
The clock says 3.02
